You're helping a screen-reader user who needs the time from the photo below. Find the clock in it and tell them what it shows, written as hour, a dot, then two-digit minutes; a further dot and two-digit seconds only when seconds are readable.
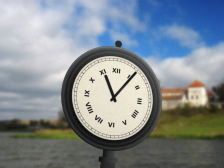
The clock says 11.06
